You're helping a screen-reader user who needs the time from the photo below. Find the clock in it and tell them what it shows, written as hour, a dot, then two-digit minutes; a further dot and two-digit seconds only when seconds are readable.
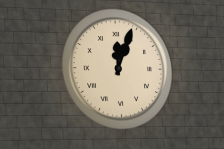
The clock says 12.04
